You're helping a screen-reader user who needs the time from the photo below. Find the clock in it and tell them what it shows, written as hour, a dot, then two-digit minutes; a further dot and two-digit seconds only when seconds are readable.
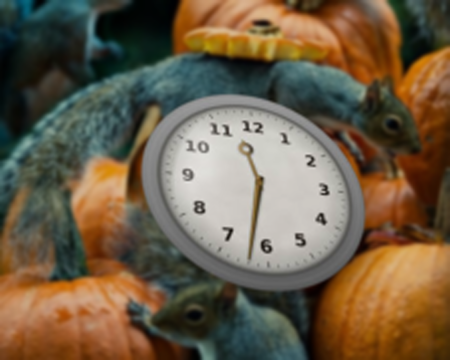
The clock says 11.32
